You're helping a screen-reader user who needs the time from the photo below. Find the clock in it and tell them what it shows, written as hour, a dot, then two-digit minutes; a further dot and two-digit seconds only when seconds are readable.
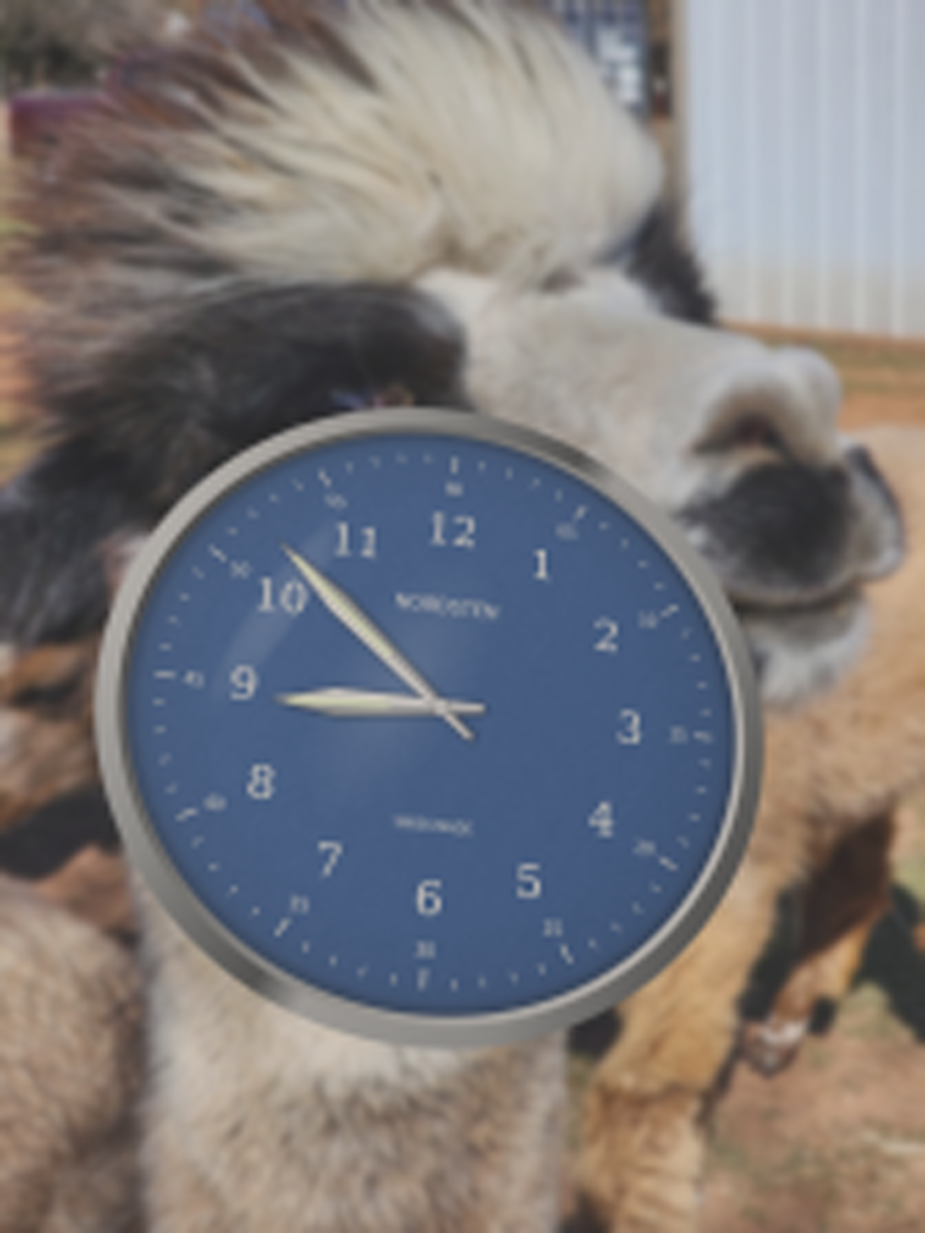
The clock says 8.52
